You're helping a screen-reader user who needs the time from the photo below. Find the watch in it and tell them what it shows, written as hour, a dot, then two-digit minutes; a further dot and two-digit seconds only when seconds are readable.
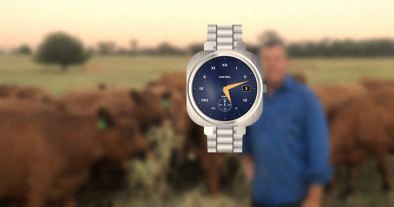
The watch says 5.12
